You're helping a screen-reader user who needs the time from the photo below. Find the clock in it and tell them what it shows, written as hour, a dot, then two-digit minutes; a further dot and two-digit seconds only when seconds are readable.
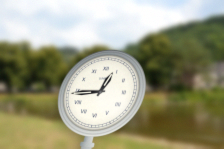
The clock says 12.44
